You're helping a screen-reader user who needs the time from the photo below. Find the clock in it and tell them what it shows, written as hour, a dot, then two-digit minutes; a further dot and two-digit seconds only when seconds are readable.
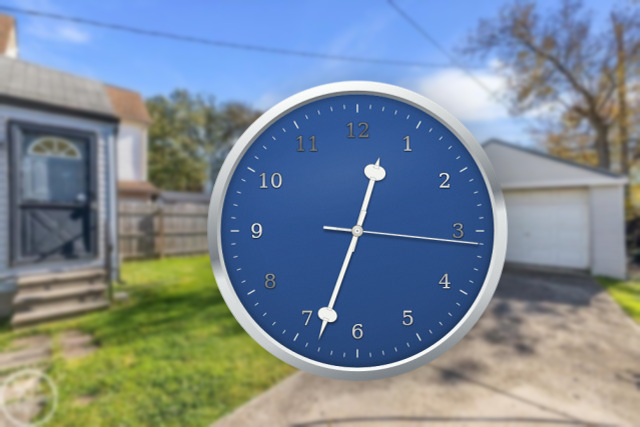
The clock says 12.33.16
